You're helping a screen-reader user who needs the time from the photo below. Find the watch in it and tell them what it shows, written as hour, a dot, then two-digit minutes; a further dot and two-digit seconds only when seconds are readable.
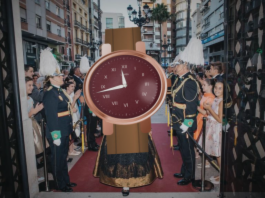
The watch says 11.43
